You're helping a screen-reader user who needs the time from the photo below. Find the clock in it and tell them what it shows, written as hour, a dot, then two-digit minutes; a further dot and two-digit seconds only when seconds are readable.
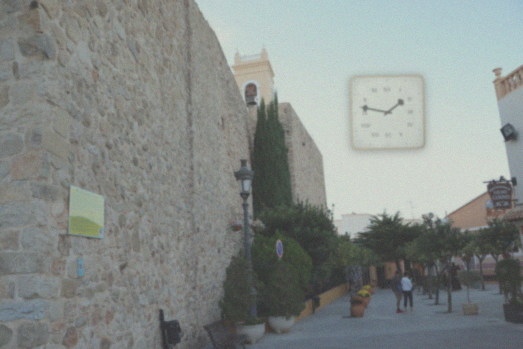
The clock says 1.47
